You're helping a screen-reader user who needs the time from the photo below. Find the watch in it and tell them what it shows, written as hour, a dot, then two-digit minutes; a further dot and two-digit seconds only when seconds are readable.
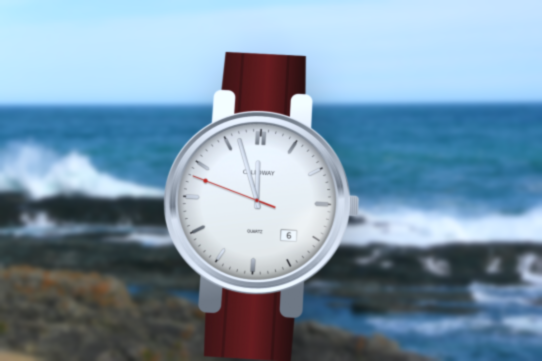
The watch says 11.56.48
